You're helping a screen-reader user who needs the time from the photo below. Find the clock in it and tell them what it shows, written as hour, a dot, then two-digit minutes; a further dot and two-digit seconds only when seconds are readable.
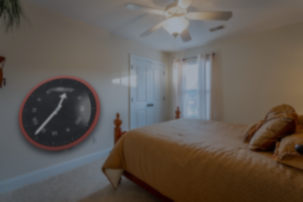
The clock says 12.36
